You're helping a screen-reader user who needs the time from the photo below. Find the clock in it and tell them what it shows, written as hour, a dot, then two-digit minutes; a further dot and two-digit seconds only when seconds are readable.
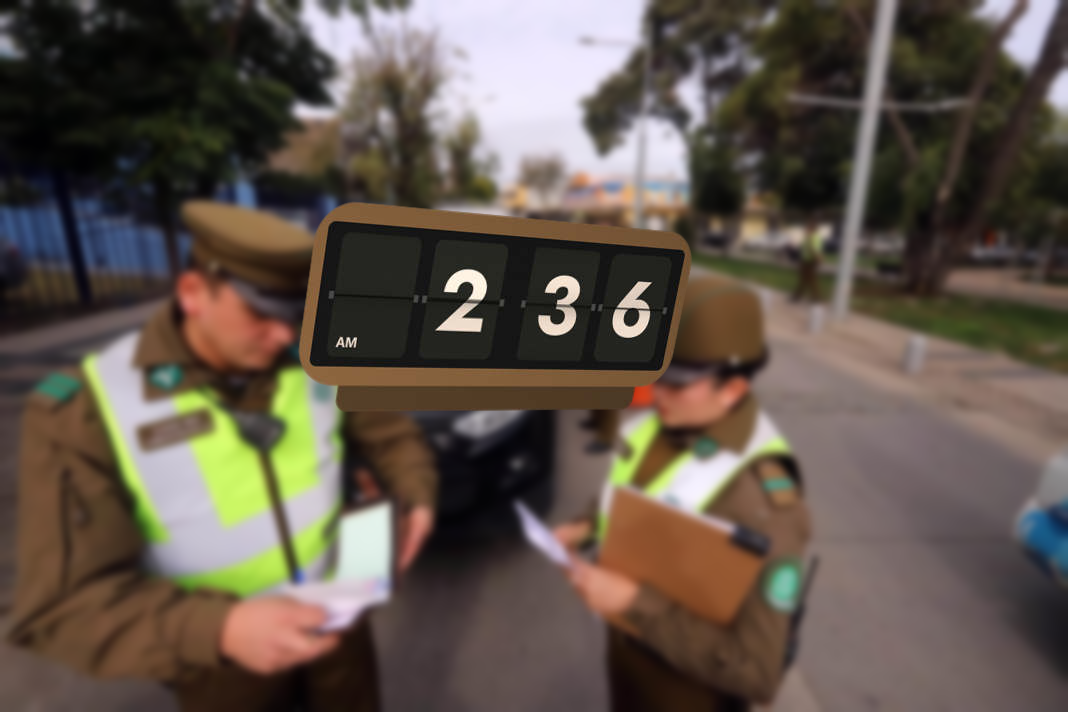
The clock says 2.36
